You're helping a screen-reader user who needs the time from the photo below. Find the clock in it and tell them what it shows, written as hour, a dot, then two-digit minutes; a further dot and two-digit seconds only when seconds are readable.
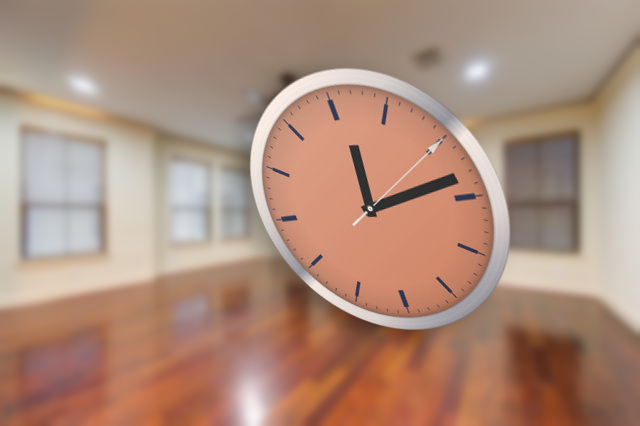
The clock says 12.13.10
